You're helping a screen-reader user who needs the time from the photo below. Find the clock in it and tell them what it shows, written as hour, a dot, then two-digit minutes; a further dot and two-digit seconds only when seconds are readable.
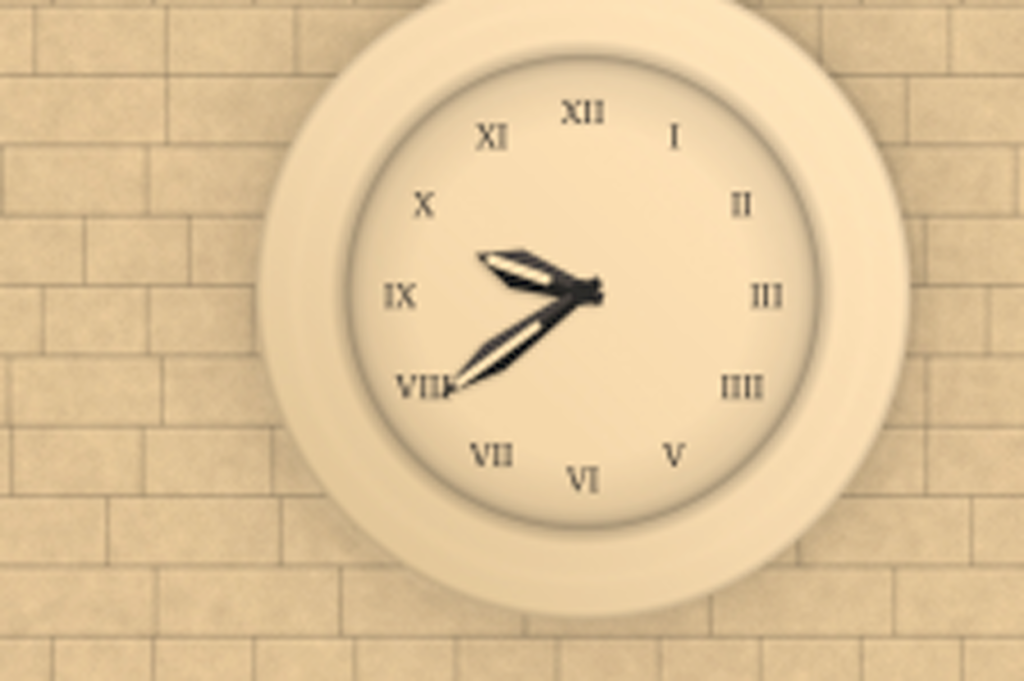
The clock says 9.39
